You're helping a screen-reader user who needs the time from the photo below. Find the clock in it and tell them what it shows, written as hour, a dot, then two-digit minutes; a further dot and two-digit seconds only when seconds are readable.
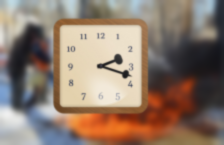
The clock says 2.18
